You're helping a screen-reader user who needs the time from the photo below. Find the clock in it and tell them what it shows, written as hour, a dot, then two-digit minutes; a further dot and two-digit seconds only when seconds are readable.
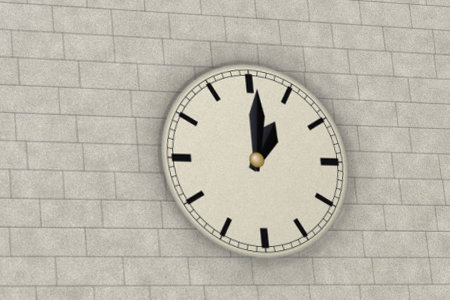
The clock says 1.01
